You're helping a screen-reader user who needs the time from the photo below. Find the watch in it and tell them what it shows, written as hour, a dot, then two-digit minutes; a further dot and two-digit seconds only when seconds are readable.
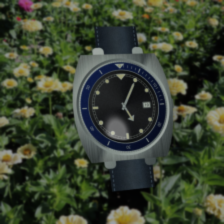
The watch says 5.05
